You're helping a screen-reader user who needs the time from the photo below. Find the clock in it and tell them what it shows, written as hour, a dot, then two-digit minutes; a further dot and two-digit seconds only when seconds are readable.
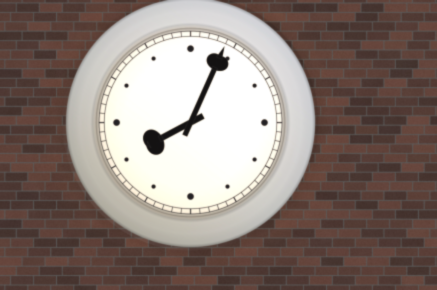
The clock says 8.04
